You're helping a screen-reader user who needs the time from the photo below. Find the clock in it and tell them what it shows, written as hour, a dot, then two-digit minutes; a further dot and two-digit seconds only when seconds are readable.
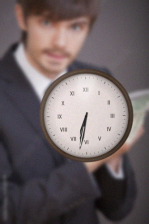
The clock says 6.32
